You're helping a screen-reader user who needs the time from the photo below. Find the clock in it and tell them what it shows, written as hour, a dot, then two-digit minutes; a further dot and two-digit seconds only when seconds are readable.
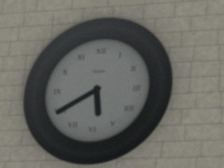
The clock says 5.40
